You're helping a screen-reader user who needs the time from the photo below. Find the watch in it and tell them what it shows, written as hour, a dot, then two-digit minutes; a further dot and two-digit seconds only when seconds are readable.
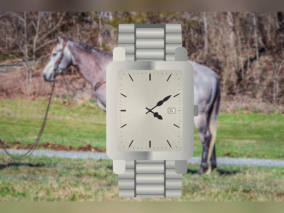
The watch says 4.09
